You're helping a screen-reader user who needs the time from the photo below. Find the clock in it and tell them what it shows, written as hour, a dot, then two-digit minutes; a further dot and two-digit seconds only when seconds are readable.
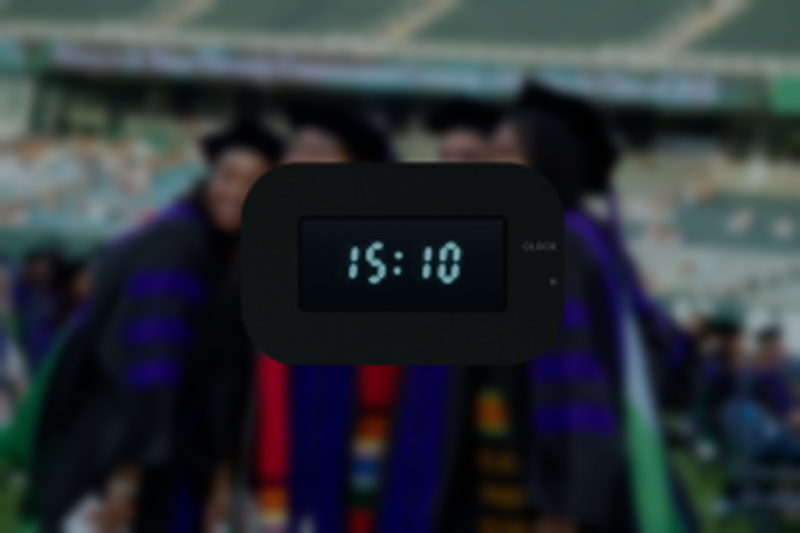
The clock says 15.10
